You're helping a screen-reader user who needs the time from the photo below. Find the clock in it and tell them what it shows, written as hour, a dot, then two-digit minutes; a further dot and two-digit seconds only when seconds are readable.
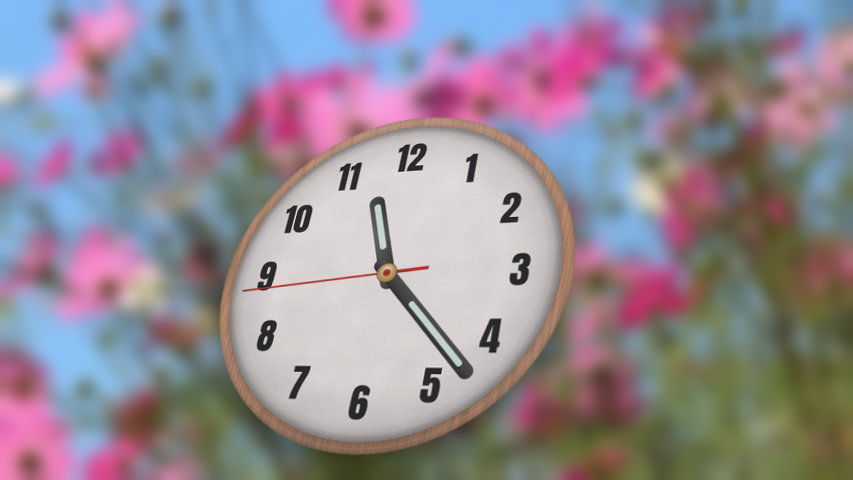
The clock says 11.22.44
